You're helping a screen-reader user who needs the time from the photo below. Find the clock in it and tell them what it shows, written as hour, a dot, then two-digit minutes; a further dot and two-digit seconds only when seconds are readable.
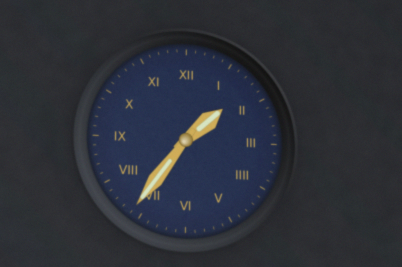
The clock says 1.36
